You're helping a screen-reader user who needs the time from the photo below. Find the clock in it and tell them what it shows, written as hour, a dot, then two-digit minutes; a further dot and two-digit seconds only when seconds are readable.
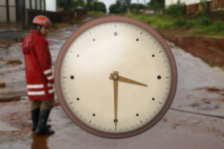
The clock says 3.30
